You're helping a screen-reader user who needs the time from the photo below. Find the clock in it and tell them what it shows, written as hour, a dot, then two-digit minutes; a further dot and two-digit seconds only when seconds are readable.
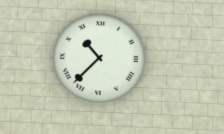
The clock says 10.37
